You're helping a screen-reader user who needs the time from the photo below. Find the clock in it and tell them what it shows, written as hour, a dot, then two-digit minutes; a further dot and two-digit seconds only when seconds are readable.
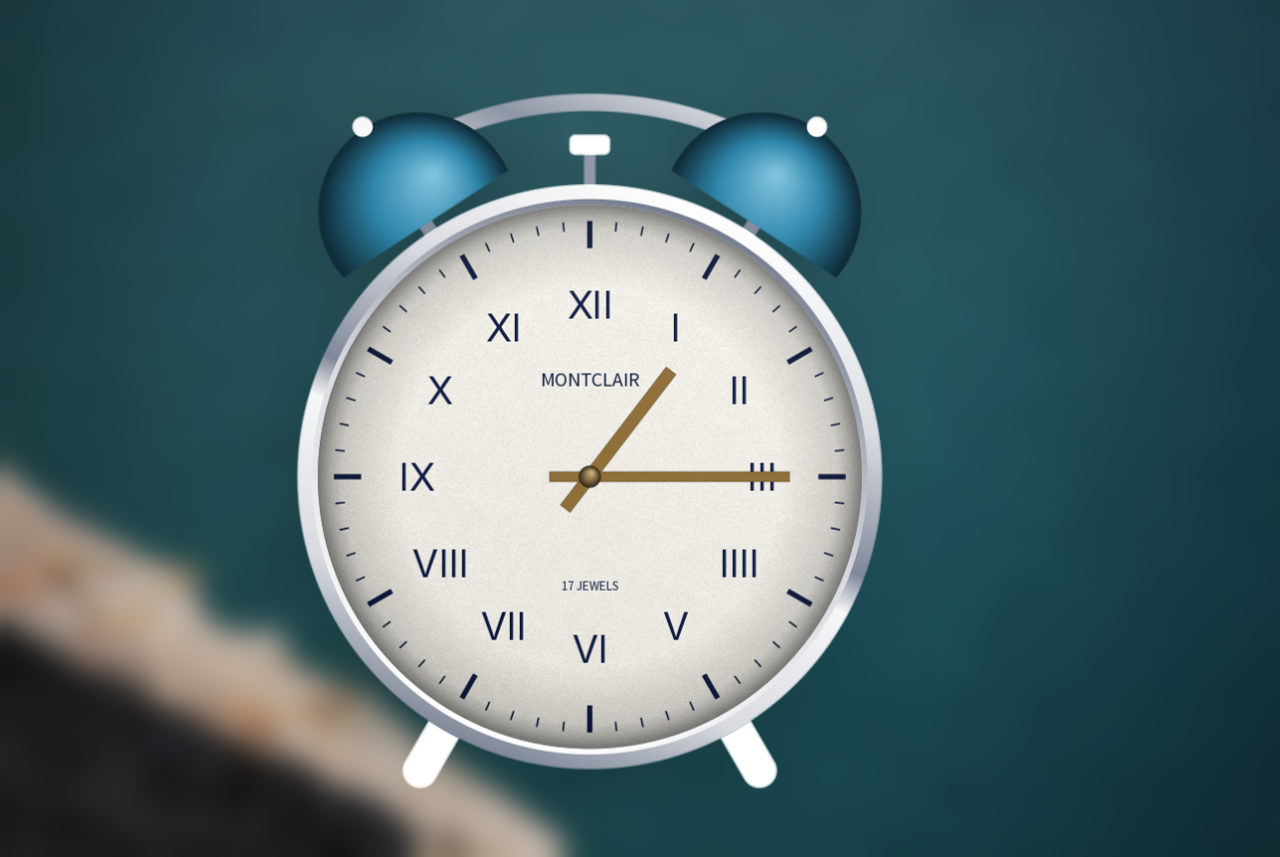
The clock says 1.15
